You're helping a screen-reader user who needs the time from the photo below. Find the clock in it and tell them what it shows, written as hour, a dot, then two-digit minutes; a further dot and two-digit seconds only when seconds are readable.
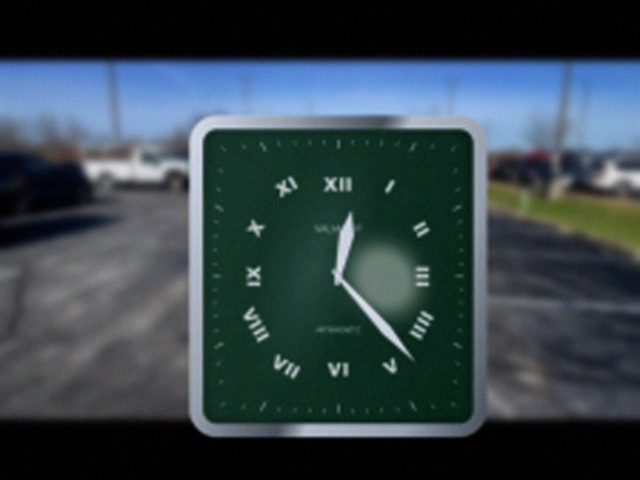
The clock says 12.23
